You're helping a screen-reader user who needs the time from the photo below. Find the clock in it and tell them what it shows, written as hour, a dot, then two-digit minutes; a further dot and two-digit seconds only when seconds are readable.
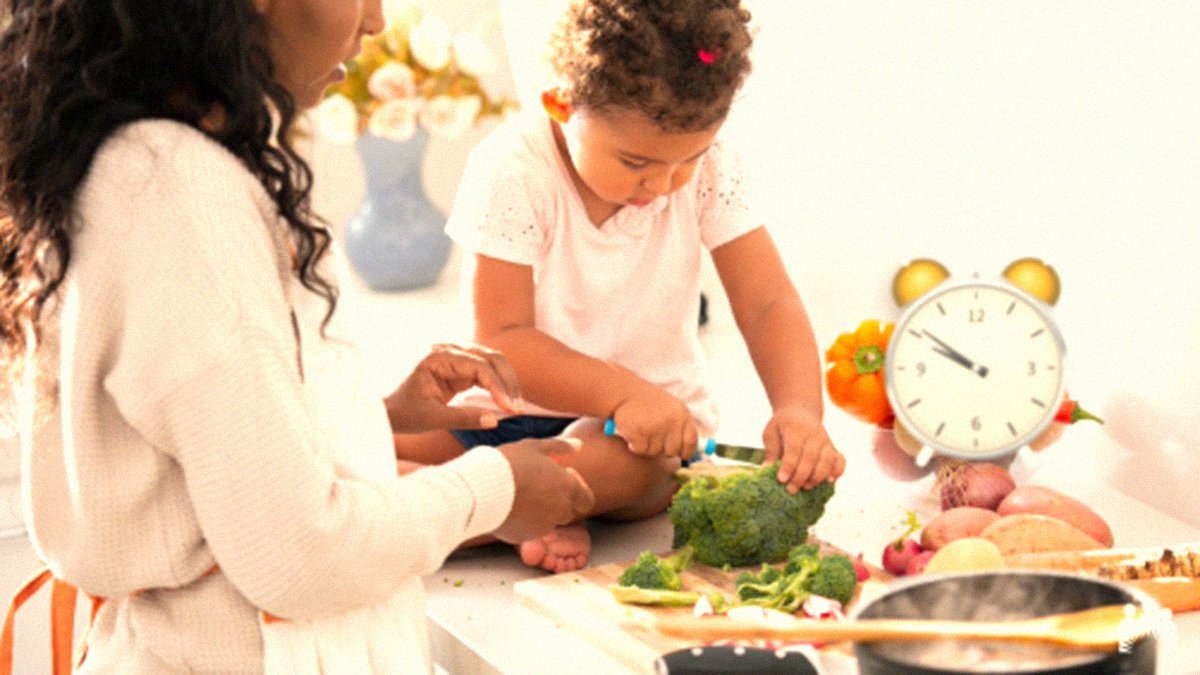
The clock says 9.51
